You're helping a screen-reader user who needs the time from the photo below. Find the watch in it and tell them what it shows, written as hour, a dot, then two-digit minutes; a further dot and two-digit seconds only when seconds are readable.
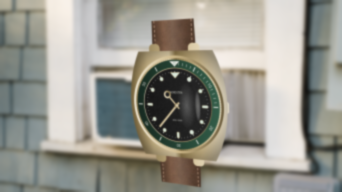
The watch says 10.37
